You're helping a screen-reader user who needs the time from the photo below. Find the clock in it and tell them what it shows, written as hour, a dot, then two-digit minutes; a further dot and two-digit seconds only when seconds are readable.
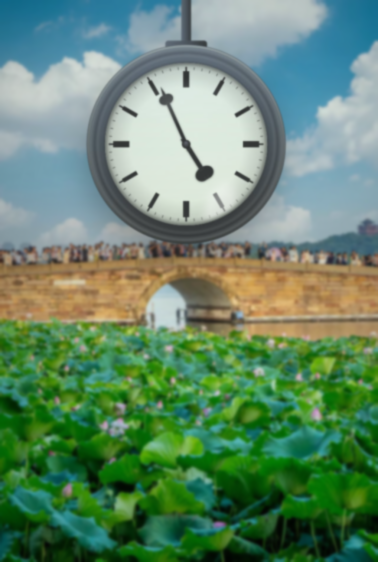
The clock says 4.56
